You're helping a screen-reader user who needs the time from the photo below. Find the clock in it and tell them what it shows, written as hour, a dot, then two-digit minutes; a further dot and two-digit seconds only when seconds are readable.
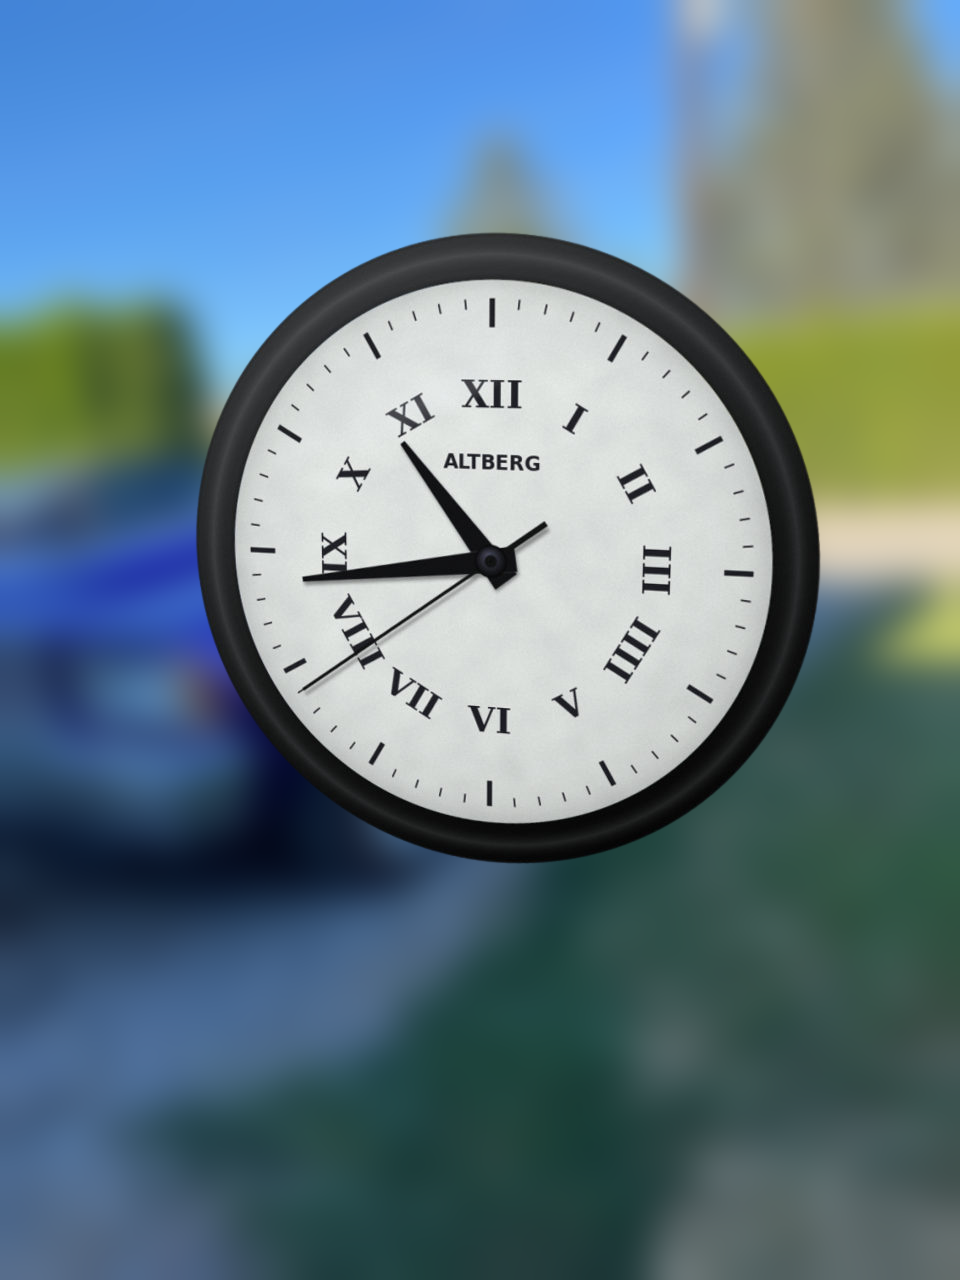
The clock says 10.43.39
